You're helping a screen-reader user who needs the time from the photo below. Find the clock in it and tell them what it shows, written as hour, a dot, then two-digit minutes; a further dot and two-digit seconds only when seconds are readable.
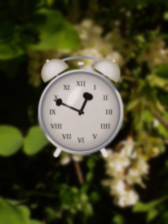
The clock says 12.49
